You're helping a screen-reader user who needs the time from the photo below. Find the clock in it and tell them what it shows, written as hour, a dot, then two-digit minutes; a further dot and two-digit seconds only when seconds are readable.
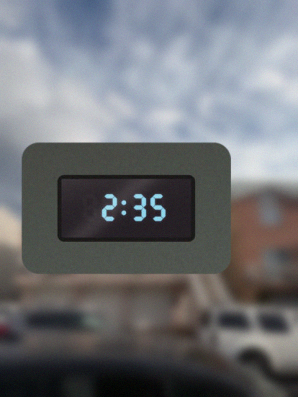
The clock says 2.35
